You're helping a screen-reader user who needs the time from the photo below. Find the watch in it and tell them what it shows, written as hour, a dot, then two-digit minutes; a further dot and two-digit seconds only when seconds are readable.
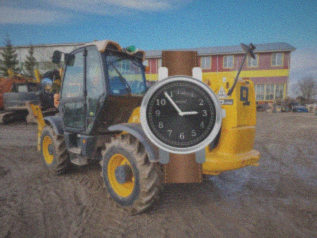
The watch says 2.54
